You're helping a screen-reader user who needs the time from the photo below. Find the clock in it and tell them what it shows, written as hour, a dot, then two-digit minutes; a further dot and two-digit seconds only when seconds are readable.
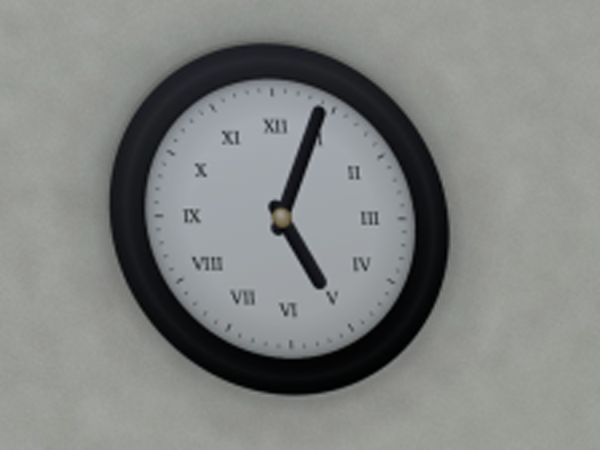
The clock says 5.04
